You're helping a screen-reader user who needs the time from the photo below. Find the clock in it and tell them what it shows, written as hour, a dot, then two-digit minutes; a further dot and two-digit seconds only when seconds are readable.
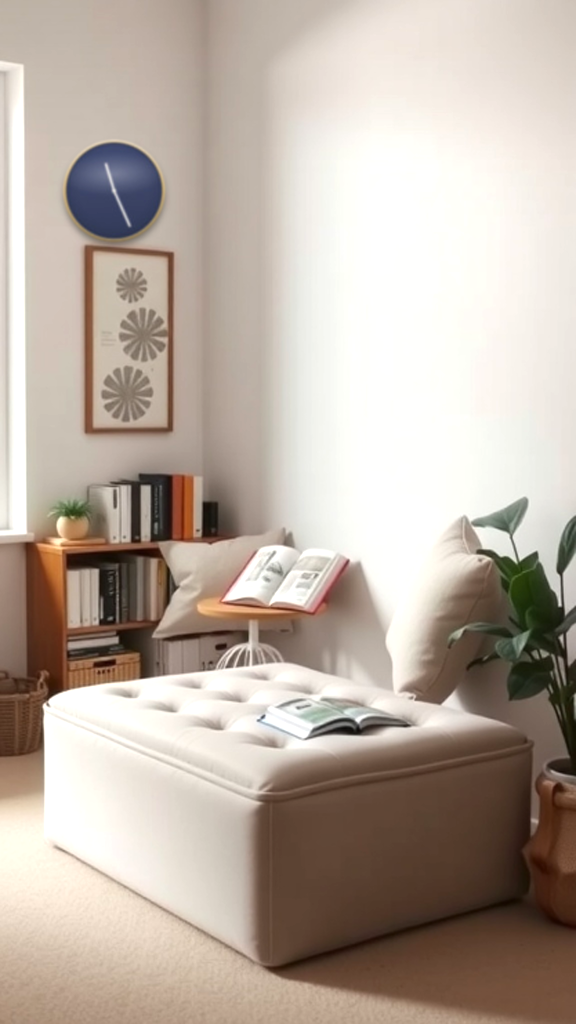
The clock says 11.26
